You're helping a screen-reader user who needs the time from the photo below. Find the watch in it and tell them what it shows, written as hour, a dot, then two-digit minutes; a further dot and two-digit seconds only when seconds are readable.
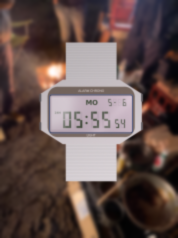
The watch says 5.55
